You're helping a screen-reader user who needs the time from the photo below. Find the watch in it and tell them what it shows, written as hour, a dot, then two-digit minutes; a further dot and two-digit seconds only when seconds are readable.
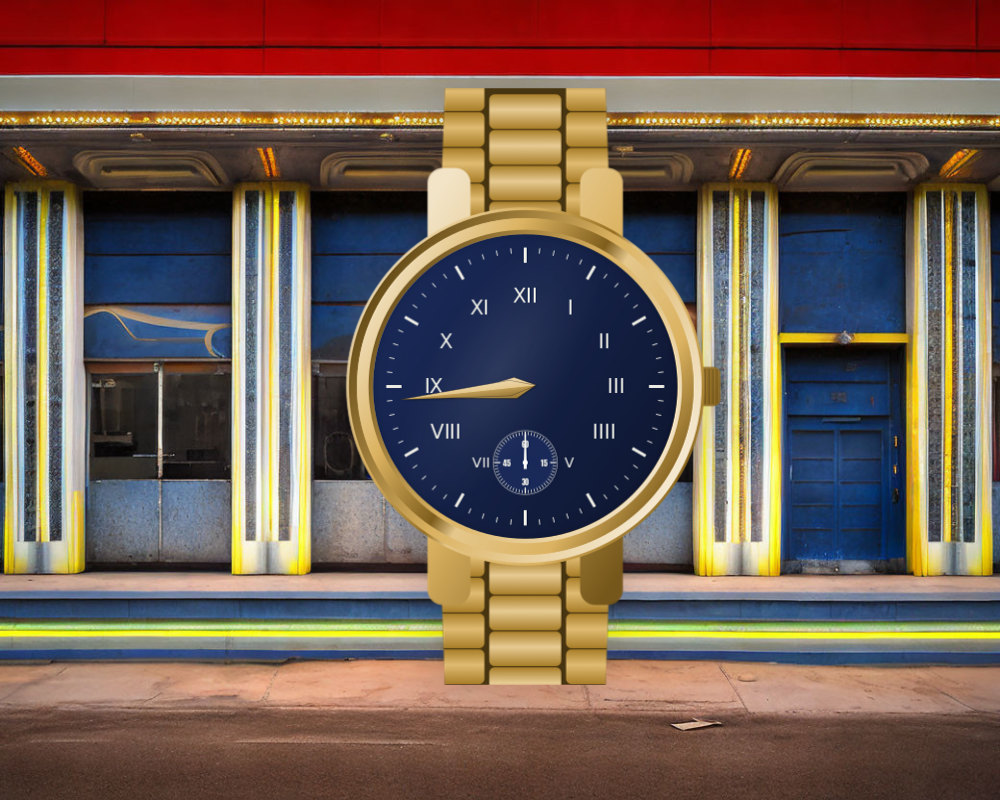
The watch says 8.44
